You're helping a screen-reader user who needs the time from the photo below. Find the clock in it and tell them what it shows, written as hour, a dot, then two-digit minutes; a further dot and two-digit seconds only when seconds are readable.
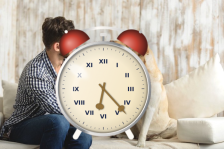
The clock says 6.23
